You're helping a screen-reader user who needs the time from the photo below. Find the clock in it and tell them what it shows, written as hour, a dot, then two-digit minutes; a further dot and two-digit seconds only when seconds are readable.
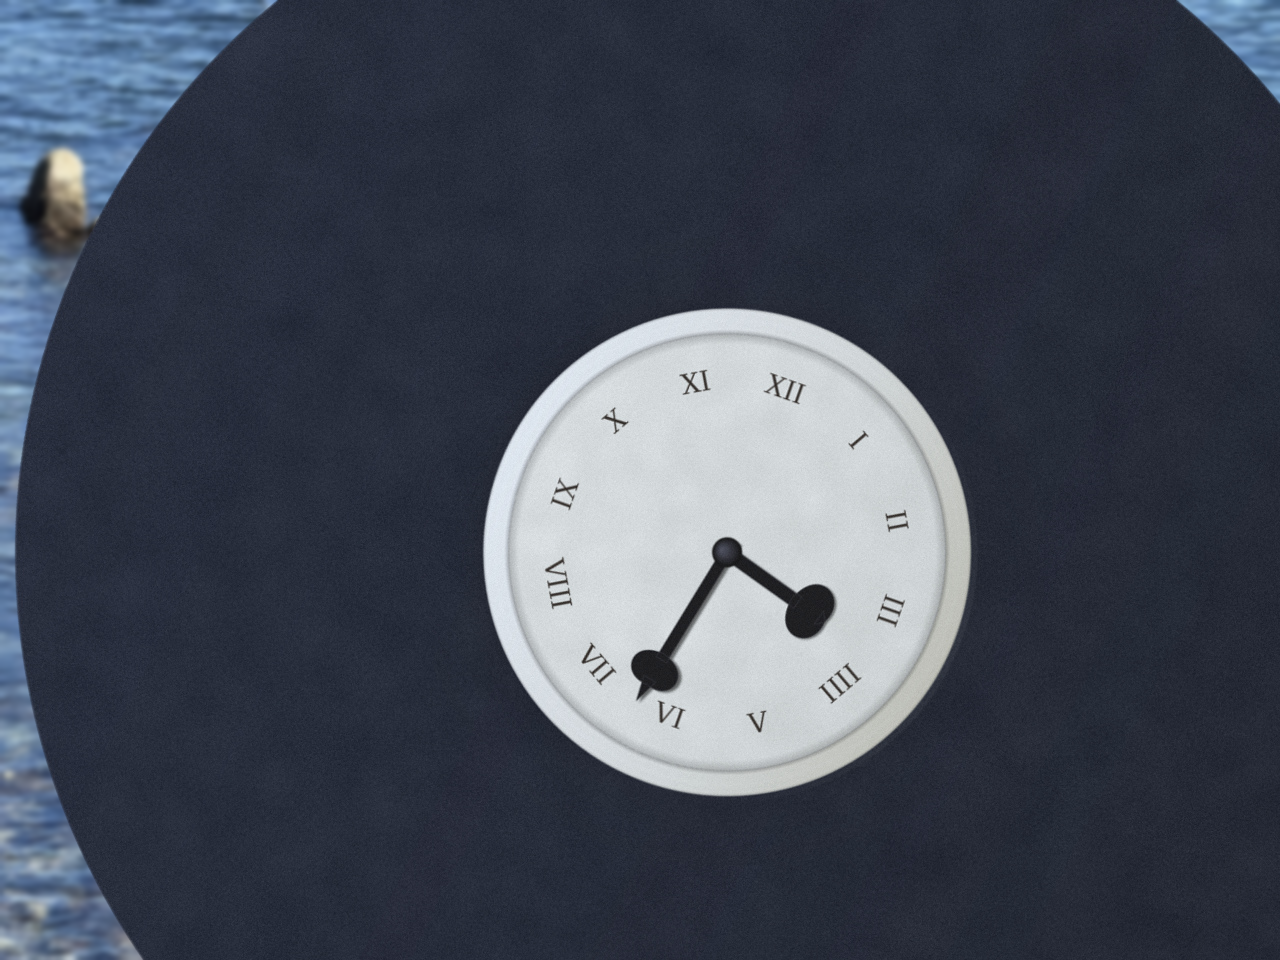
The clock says 3.32
